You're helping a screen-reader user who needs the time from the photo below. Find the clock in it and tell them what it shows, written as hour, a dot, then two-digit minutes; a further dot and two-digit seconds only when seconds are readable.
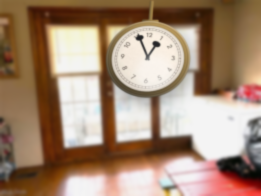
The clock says 12.56
